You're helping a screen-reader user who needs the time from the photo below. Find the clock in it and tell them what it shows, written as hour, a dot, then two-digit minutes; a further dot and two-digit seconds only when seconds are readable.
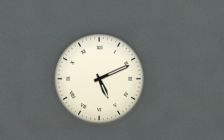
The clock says 5.11
